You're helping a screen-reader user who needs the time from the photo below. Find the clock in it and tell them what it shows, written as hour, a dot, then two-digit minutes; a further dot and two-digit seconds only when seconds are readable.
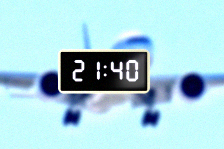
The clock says 21.40
